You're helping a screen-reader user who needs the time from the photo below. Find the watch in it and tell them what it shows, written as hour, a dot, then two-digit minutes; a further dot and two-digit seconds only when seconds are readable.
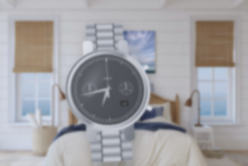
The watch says 6.43
